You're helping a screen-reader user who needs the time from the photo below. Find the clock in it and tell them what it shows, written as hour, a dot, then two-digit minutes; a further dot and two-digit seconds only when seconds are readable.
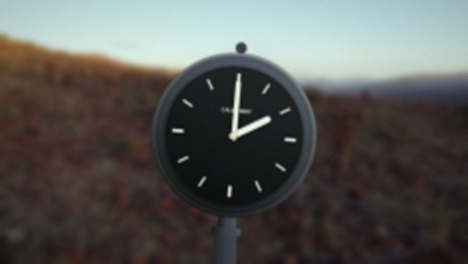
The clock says 2.00
